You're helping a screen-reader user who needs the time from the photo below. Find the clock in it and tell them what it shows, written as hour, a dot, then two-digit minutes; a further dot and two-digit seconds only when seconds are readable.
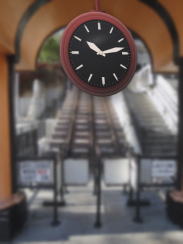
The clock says 10.13
